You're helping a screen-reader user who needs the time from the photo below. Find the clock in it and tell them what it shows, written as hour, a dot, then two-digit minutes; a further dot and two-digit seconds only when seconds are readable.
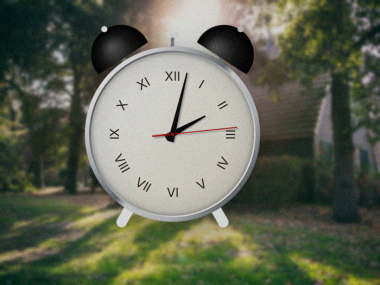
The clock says 2.02.14
